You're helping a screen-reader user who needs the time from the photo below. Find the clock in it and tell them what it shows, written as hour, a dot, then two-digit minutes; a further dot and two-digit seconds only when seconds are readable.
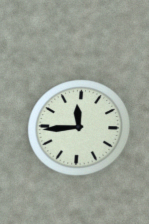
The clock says 11.44
